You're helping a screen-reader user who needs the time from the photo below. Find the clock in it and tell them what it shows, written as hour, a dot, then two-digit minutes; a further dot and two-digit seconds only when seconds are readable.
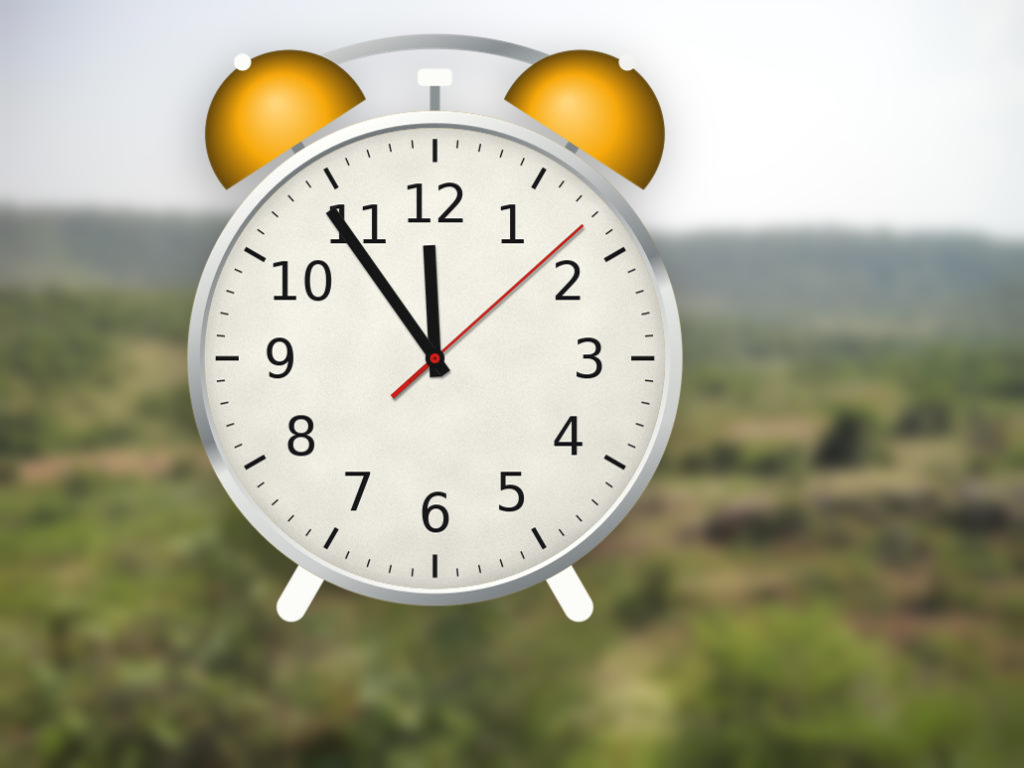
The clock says 11.54.08
